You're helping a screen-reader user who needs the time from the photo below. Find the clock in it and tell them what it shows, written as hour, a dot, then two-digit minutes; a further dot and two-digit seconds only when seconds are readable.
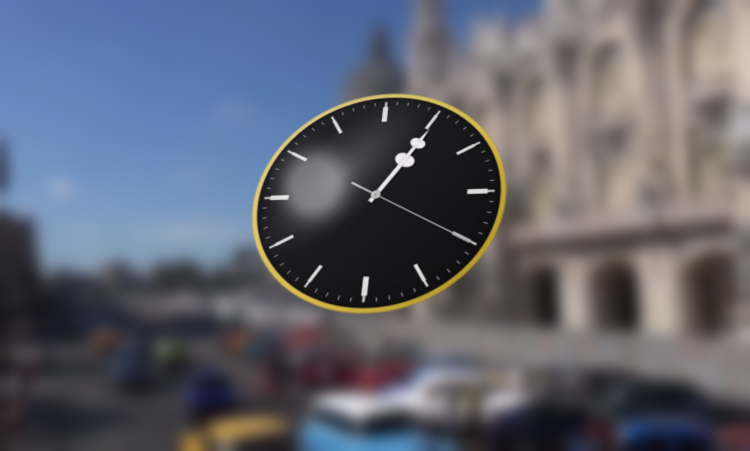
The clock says 1.05.20
